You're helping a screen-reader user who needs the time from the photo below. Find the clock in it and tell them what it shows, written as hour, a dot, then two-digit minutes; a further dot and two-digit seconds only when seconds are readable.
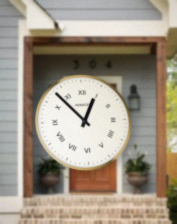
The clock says 12.53
